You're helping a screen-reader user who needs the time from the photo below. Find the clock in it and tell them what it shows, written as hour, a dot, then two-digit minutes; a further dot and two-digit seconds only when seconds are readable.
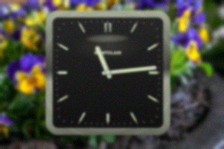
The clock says 11.14
